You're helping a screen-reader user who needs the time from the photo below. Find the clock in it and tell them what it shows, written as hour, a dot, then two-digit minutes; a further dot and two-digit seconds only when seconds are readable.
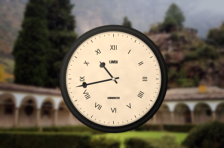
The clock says 10.43
